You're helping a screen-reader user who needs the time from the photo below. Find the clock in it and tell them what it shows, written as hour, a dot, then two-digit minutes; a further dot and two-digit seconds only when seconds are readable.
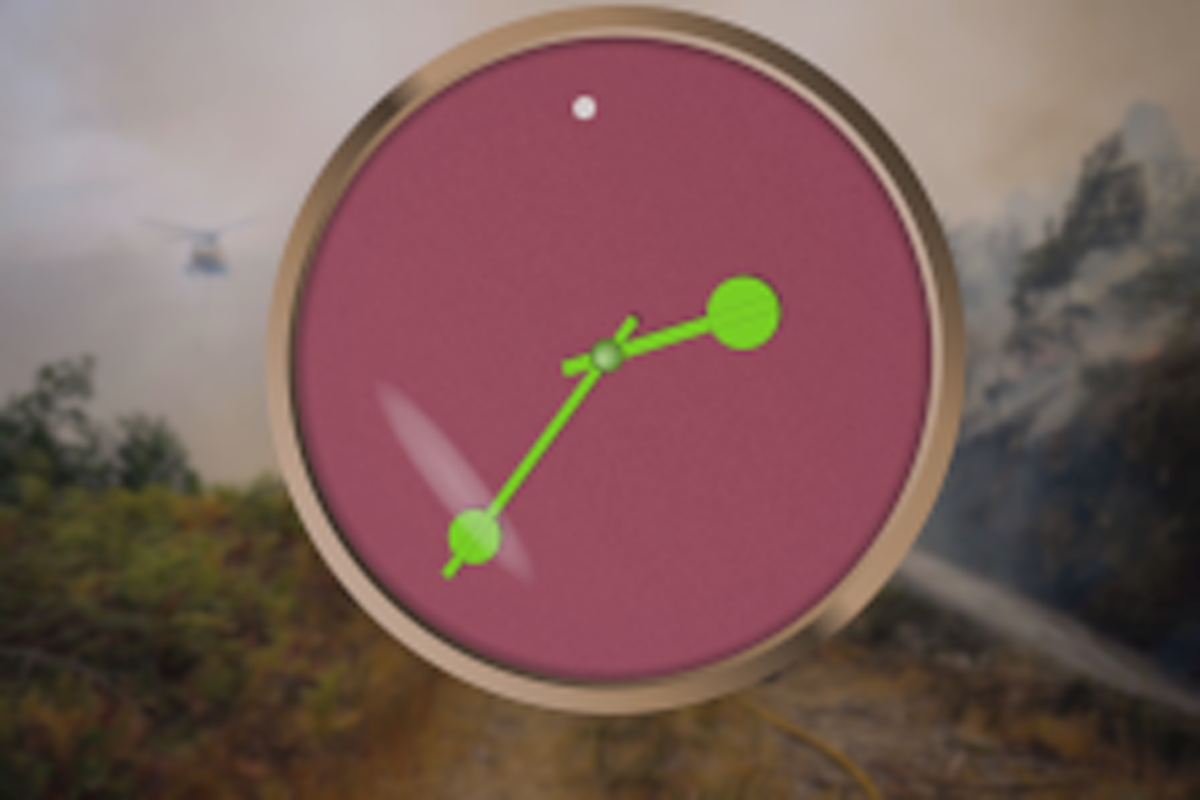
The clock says 2.37
